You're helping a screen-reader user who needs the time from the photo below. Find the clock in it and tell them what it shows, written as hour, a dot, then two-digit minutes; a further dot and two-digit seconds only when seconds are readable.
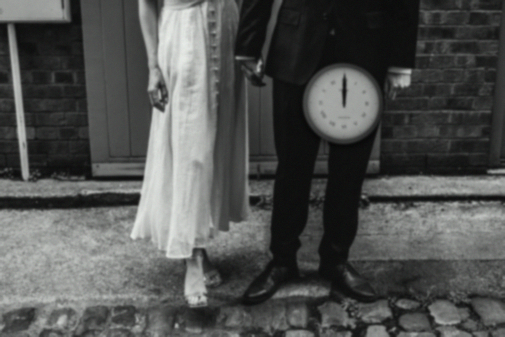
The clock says 12.00
